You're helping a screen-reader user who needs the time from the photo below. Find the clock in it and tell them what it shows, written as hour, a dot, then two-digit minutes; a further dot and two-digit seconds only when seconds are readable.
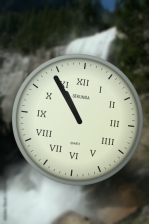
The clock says 10.54
